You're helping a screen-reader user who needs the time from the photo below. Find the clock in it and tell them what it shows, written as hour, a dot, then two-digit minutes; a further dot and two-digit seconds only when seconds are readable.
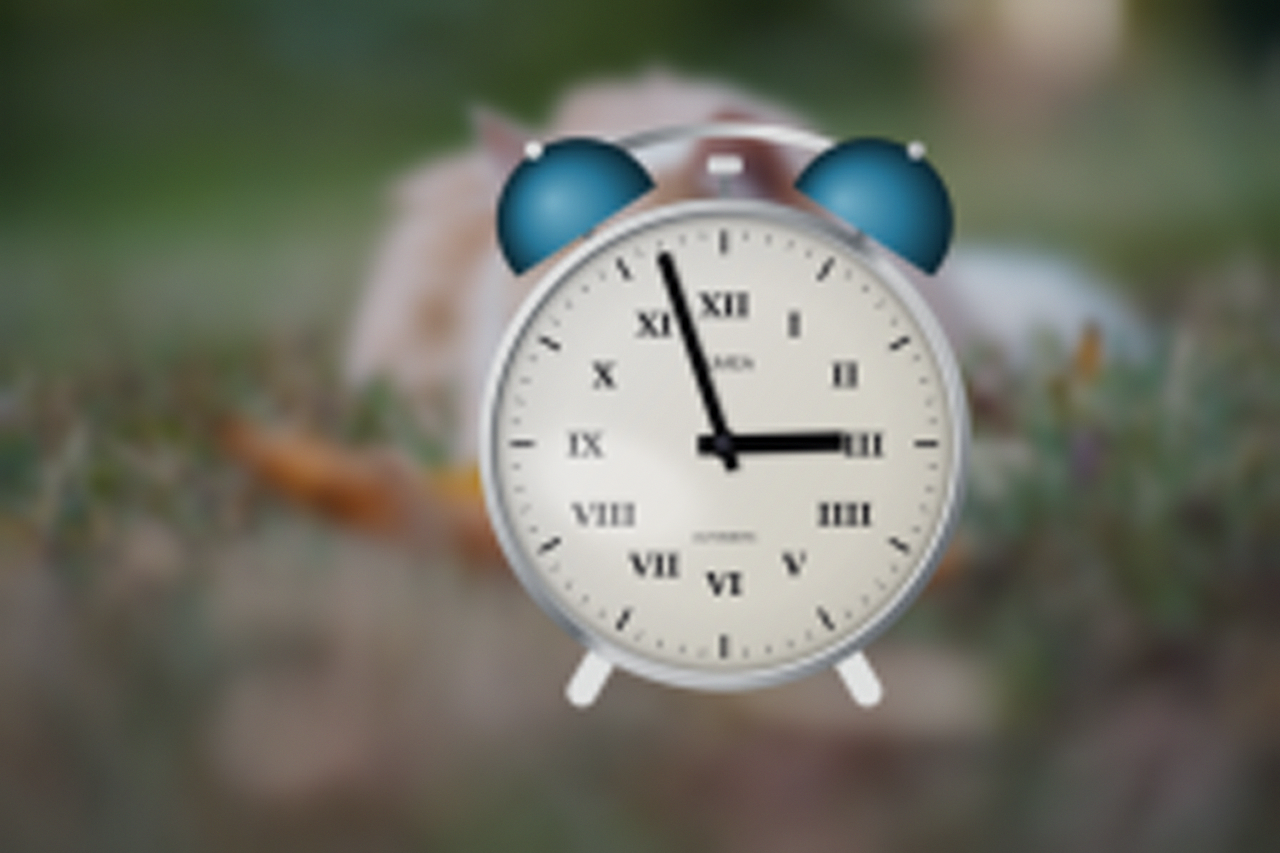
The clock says 2.57
